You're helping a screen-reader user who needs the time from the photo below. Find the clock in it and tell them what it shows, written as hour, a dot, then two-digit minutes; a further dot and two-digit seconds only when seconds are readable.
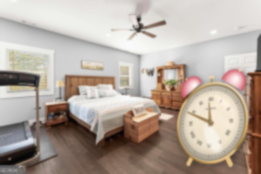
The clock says 11.49
